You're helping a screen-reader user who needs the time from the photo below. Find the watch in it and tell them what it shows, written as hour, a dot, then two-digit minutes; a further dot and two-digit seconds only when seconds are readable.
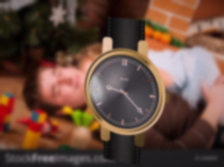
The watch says 9.22
